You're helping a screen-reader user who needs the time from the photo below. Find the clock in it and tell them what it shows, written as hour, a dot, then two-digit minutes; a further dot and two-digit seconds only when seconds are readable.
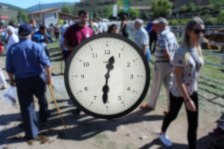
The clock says 12.31
